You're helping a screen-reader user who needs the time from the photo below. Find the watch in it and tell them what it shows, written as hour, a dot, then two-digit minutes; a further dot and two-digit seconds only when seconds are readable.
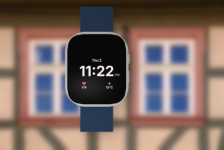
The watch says 11.22
